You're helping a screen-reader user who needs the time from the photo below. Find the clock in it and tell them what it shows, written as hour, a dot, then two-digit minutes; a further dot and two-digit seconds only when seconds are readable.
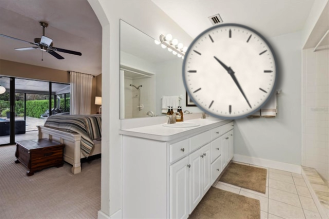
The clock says 10.25
